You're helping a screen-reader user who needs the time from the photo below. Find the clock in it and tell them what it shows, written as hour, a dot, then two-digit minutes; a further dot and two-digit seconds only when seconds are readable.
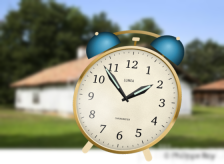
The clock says 1.53
